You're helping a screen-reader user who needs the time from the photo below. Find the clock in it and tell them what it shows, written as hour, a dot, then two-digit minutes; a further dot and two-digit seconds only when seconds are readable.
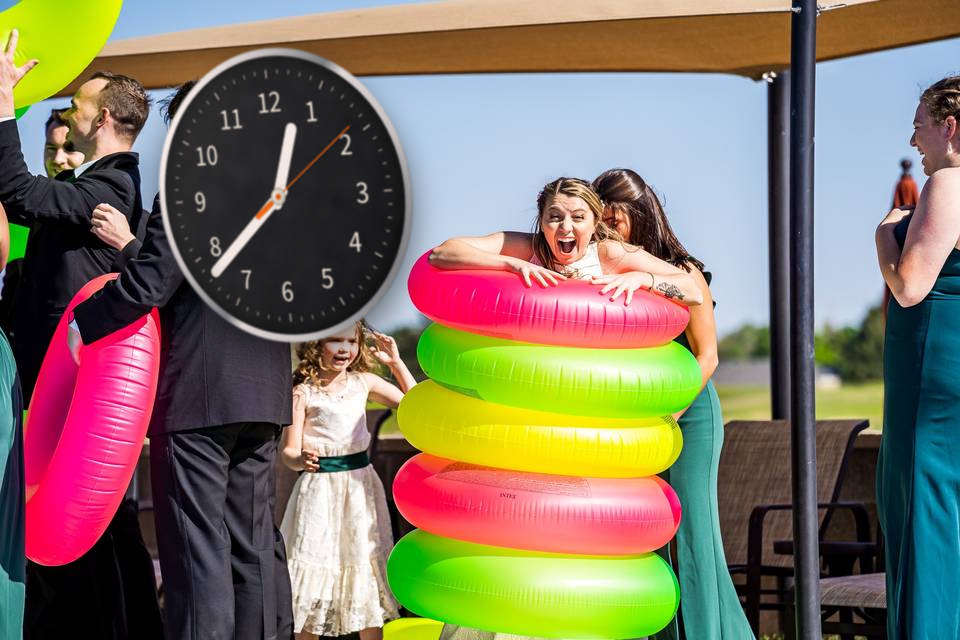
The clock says 12.38.09
